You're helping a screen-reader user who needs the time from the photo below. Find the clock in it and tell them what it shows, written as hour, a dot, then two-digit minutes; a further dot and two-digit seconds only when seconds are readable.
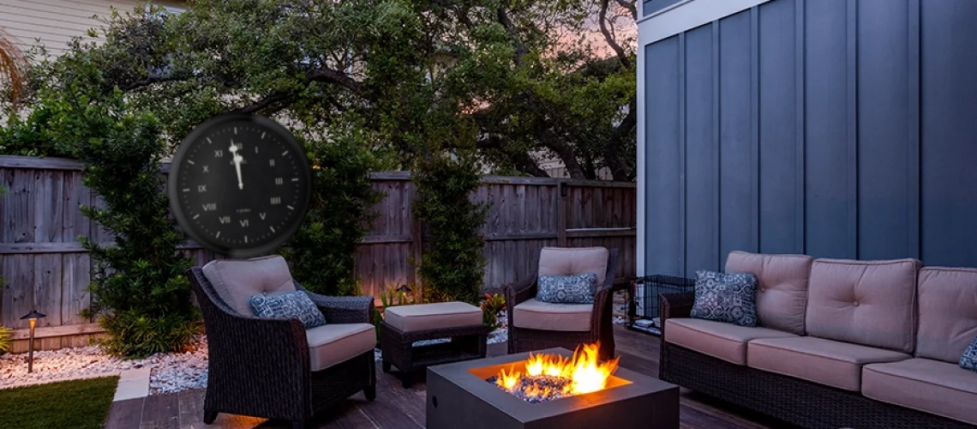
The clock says 11.59
